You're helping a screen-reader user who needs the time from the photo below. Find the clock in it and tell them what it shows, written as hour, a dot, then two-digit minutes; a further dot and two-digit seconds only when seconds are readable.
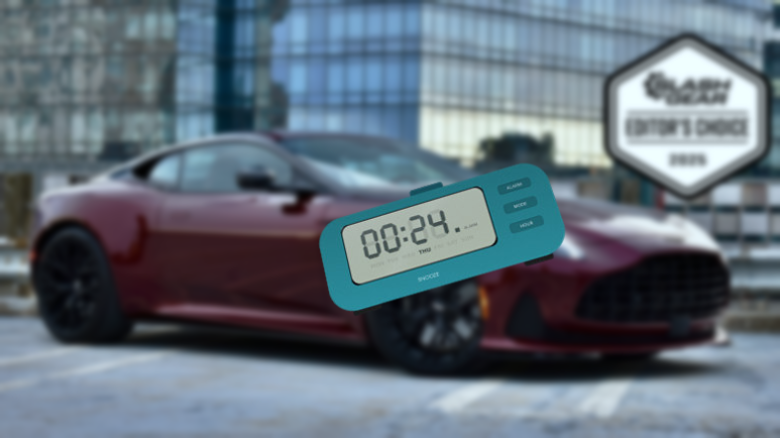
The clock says 0.24
